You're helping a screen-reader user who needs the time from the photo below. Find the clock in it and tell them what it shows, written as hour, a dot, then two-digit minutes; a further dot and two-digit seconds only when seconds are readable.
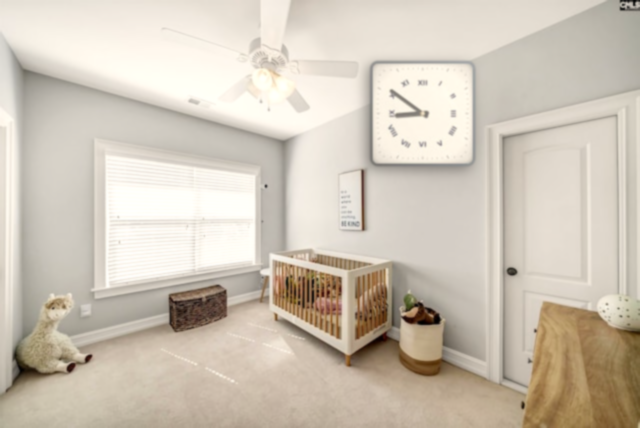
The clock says 8.51
